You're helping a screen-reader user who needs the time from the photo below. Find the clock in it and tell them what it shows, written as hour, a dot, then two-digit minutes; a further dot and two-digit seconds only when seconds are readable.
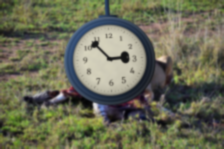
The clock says 2.53
